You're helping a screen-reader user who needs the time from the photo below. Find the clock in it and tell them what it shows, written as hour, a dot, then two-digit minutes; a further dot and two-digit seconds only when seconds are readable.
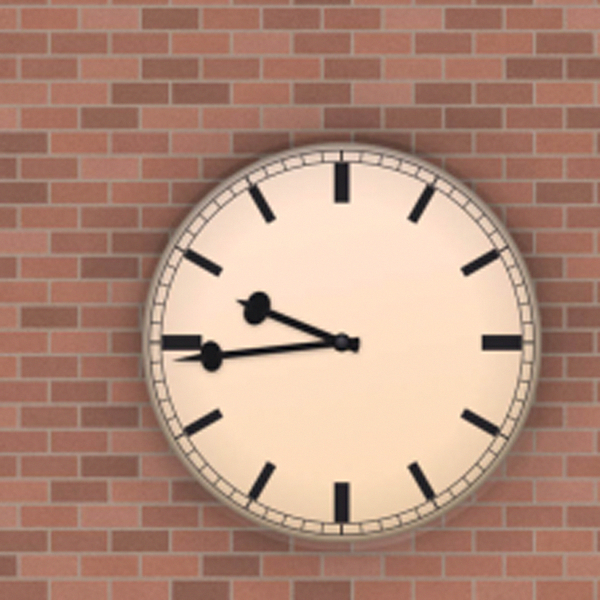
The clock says 9.44
